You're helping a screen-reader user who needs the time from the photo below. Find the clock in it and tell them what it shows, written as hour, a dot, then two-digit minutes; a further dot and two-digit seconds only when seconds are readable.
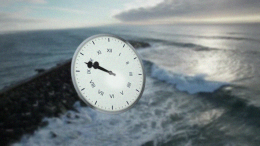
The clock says 9.48
